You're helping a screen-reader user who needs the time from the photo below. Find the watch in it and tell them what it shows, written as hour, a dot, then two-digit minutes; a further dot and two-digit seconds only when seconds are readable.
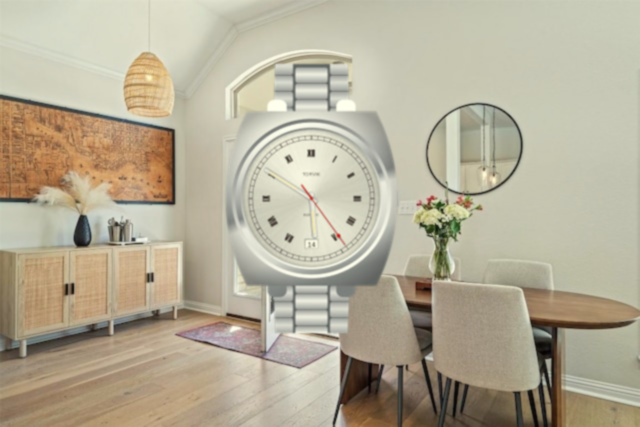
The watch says 5.50.24
